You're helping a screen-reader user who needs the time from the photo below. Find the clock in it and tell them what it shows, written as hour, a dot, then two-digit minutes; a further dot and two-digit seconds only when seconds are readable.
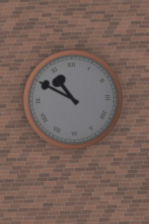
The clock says 10.50
